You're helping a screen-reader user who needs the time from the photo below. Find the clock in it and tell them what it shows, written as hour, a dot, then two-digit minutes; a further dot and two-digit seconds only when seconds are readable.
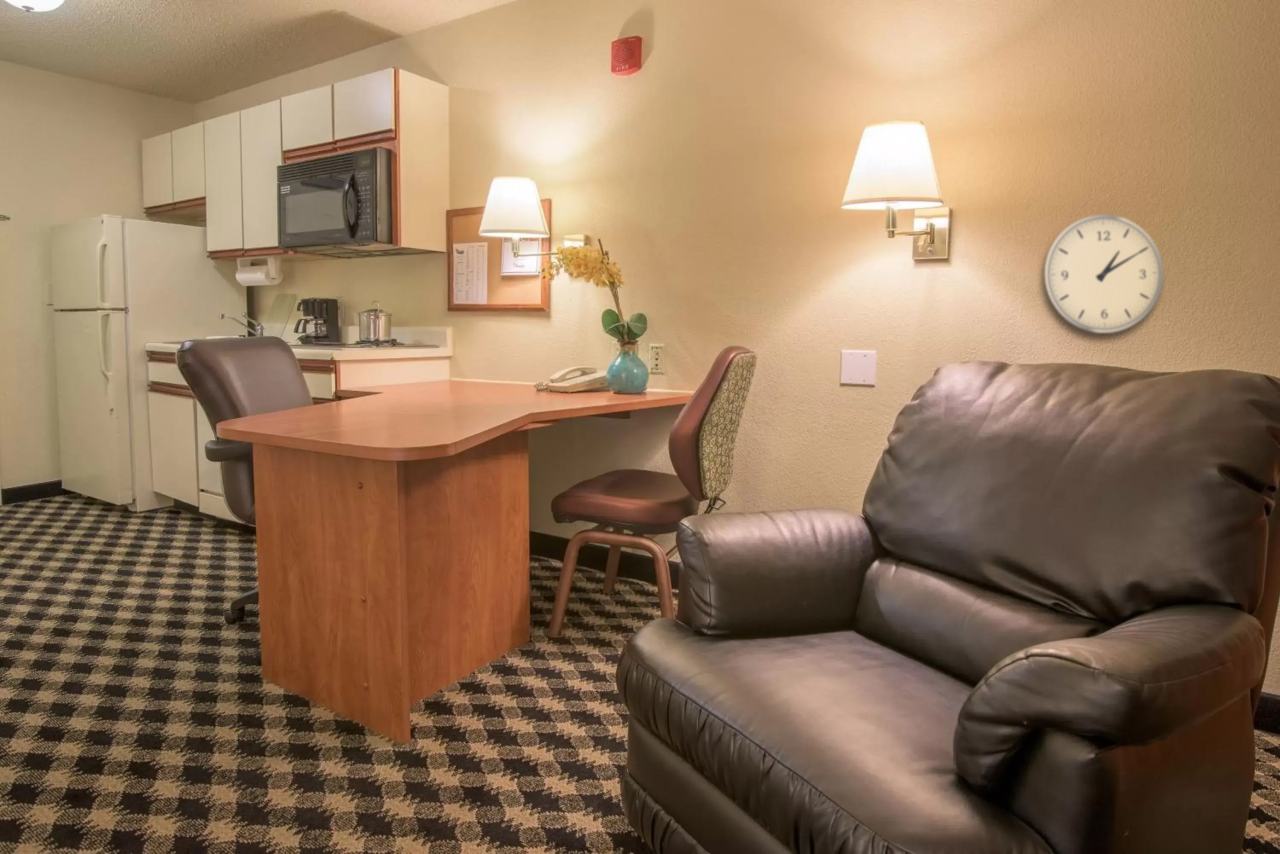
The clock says 1.10
